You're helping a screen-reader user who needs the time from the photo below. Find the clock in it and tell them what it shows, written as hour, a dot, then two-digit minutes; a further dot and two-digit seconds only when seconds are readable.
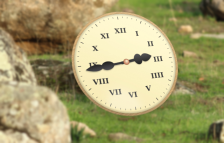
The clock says 2.44
